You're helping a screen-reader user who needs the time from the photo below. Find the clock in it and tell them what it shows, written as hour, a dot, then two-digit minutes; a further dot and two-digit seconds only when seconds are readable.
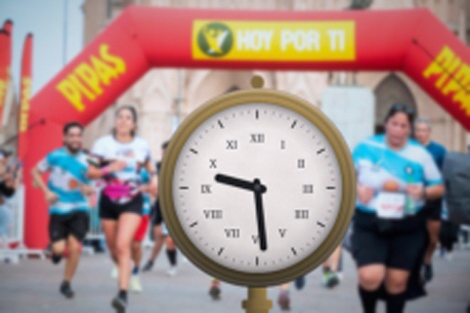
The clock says 9.29
